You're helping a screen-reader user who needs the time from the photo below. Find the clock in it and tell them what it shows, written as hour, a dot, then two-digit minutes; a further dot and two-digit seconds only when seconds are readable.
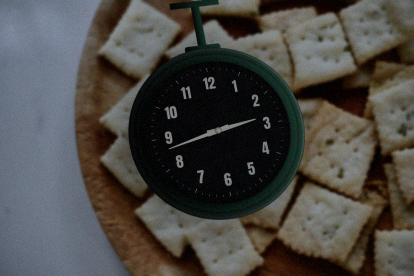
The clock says 2.43
